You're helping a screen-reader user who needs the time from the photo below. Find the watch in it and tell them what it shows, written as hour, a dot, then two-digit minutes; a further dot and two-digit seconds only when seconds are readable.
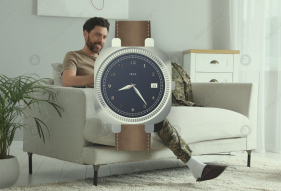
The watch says 8.24
